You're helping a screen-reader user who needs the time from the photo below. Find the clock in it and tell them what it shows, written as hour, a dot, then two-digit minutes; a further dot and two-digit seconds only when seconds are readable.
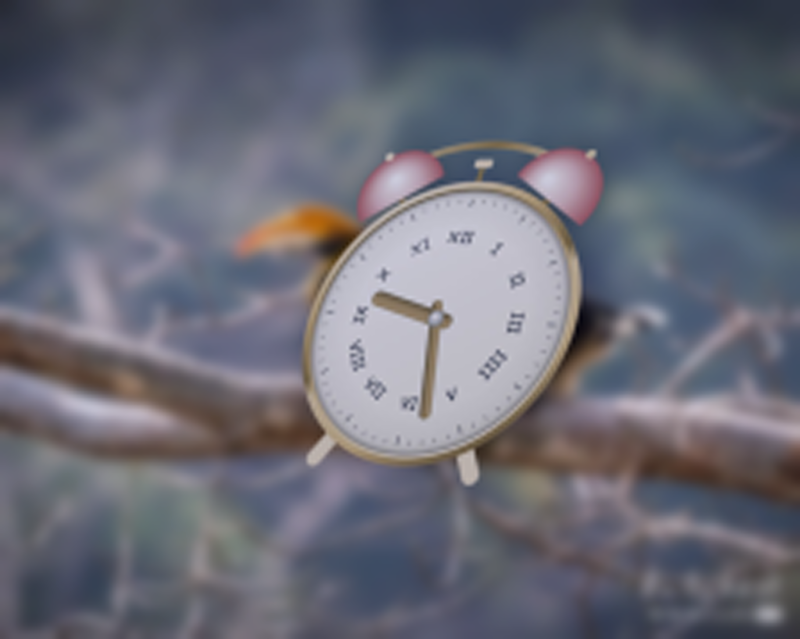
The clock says 9.28
